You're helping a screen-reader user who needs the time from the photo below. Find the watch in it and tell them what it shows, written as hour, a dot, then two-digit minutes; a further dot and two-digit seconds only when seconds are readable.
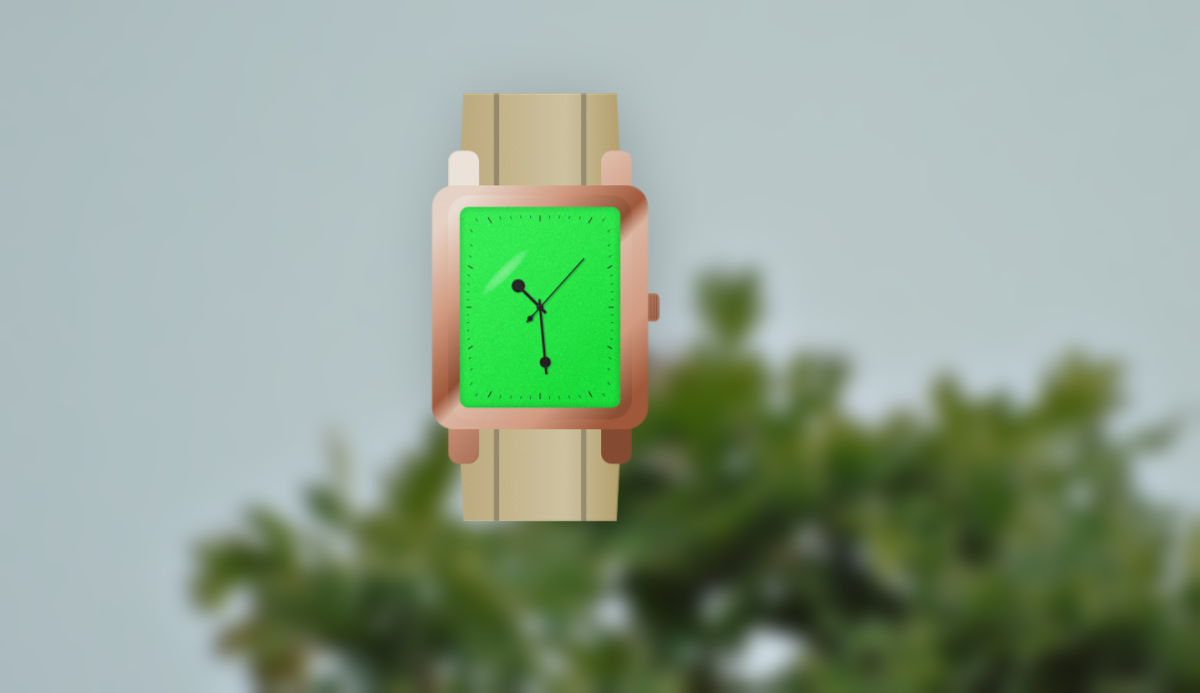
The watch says 10.29.07
